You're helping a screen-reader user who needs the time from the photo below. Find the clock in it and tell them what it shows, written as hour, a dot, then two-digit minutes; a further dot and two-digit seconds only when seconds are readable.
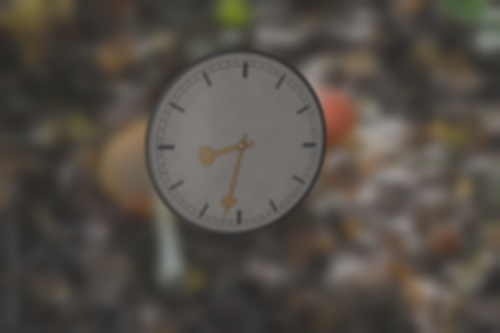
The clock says 8.32
